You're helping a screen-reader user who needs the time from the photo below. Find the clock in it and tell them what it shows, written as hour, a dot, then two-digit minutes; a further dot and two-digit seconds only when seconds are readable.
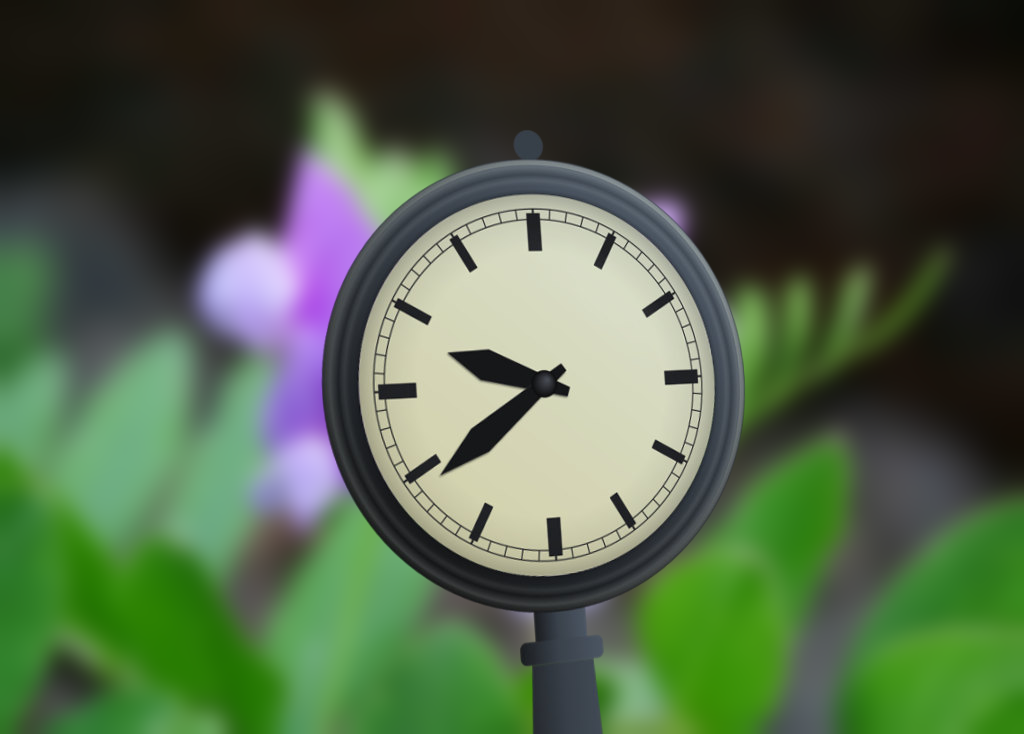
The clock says 9.39
